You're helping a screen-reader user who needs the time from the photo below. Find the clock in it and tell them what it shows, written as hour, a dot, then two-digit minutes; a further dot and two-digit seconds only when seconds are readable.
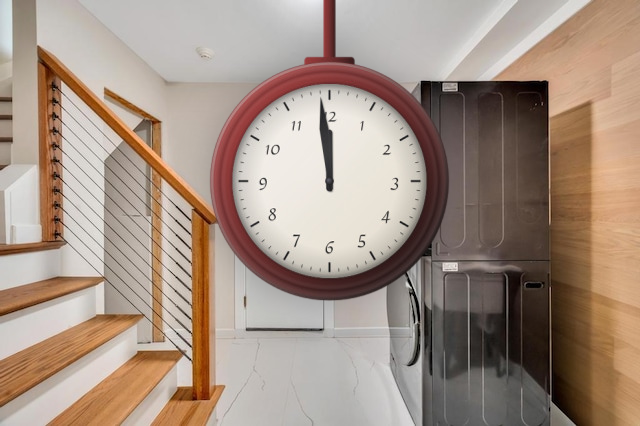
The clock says 11.59
